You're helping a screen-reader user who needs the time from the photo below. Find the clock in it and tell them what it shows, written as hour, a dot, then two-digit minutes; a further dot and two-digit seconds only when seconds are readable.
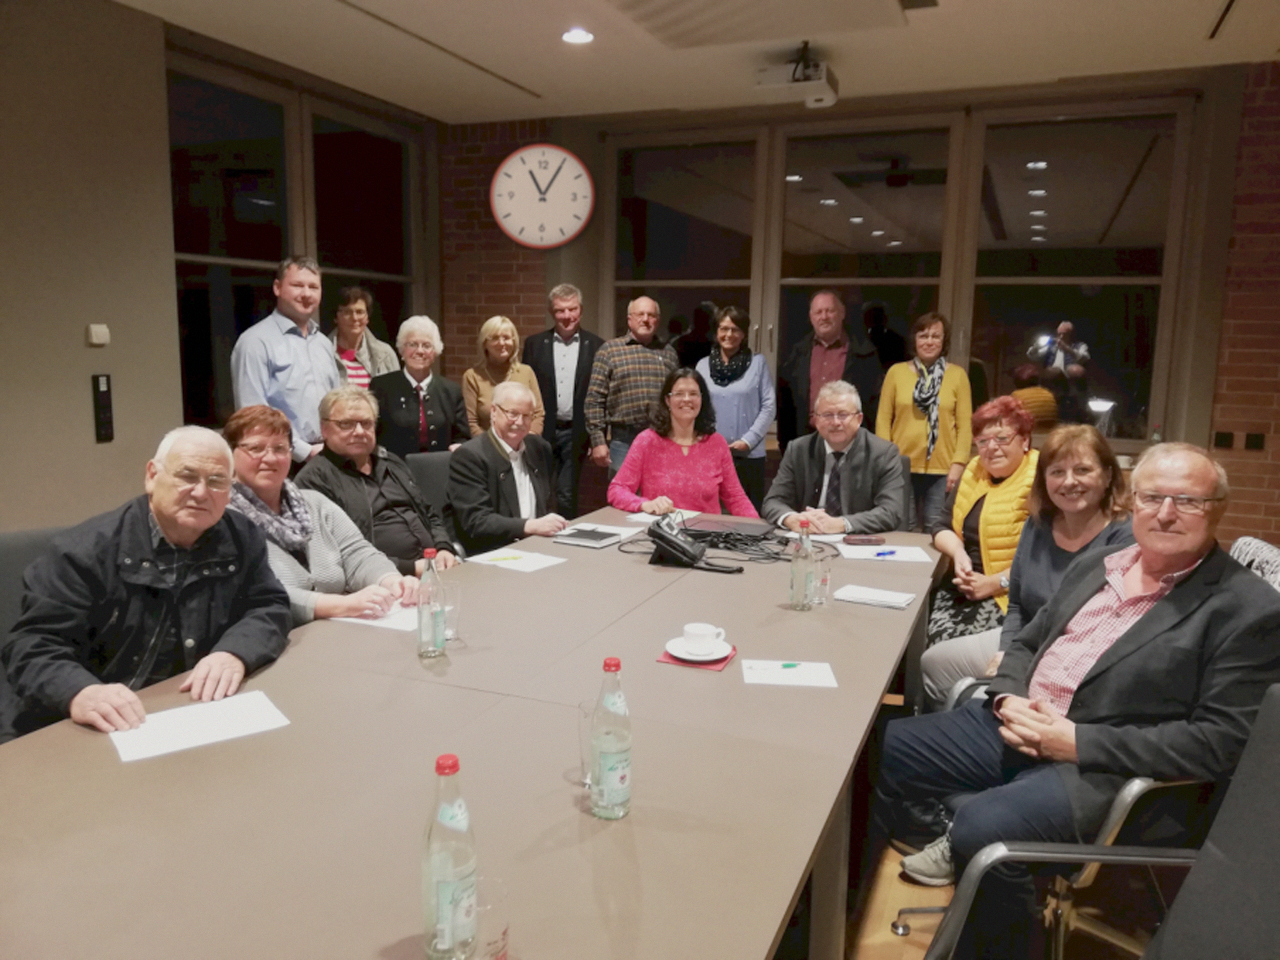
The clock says 11.05
